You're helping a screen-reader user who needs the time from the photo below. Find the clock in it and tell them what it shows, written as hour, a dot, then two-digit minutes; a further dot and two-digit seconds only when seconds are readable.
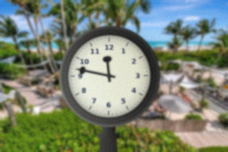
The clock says 11.47
